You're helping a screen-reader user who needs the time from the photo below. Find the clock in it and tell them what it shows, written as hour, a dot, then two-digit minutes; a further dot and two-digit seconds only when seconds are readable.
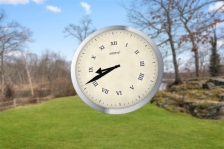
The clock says 8.41
